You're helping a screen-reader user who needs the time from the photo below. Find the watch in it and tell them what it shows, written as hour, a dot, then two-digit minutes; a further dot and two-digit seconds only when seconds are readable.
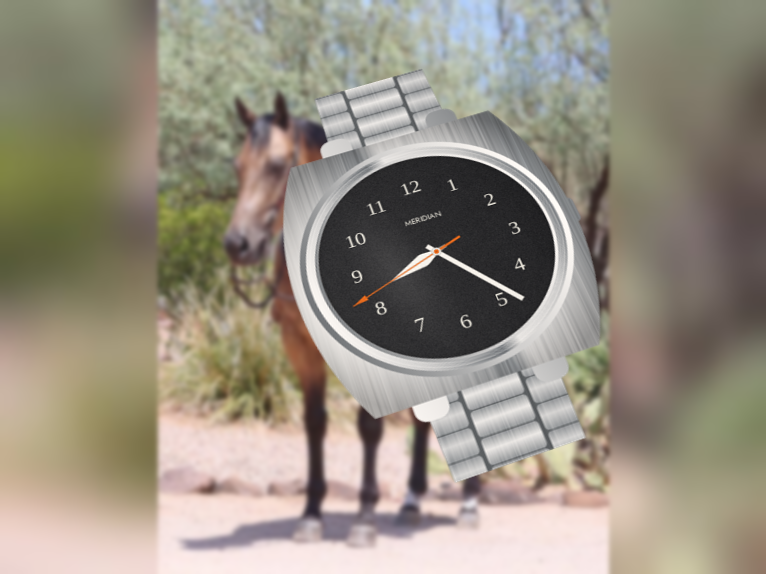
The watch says 8.23.42
